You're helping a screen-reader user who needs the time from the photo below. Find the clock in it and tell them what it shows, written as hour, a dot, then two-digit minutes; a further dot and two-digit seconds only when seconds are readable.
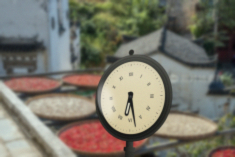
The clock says 6.28
